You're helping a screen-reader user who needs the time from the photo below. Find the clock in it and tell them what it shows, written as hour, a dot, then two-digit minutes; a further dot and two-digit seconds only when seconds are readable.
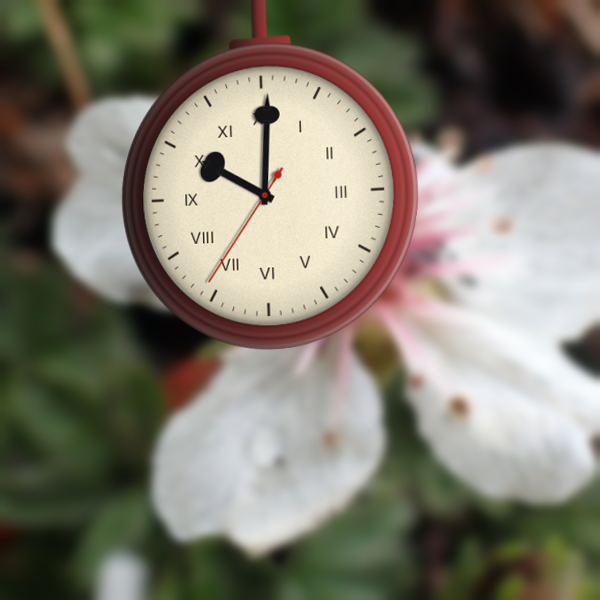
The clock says 10.00.36
